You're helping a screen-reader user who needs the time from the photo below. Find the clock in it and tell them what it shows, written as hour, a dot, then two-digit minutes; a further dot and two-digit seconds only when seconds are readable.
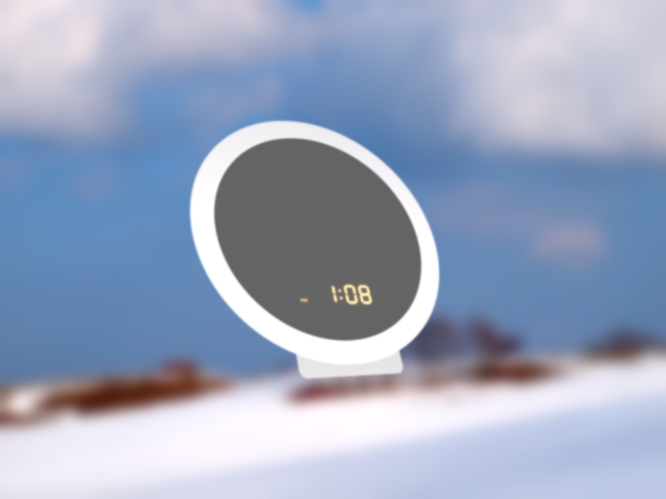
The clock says 1.08
